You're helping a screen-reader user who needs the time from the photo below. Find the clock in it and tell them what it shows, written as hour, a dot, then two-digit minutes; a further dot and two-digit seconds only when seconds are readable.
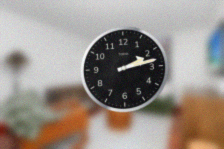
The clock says 2.13
